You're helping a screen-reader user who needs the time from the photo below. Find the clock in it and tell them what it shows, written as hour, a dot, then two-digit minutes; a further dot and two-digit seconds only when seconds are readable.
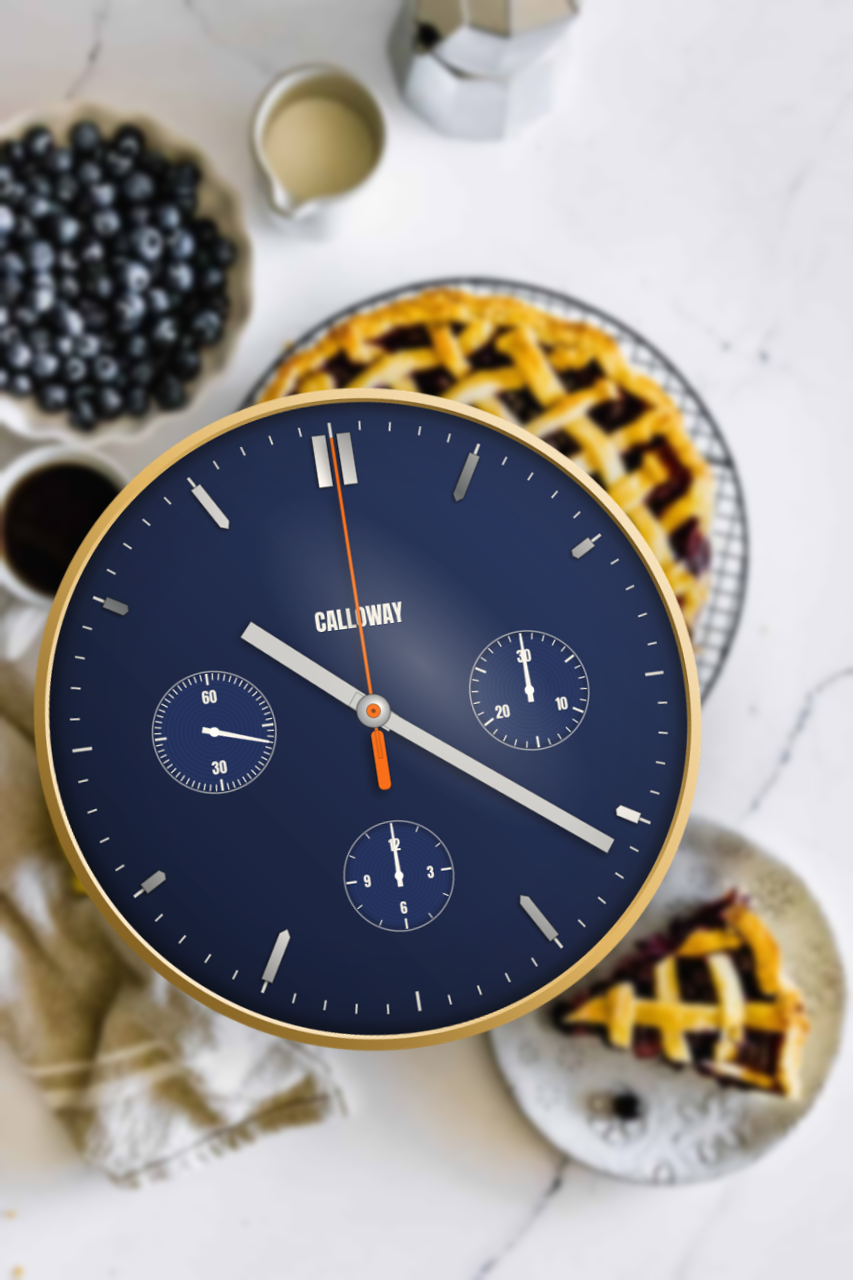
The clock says 10.21.18
